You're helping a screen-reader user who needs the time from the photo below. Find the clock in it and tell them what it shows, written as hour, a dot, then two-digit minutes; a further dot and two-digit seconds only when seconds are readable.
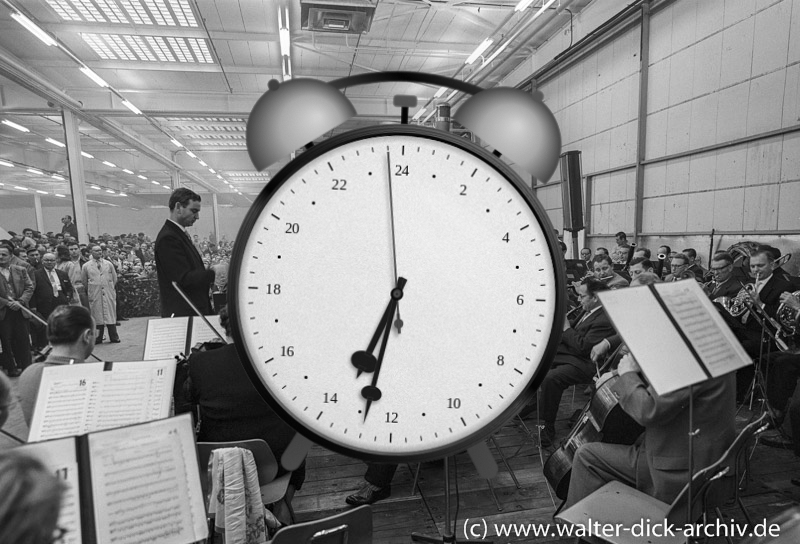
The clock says 13.31.59
